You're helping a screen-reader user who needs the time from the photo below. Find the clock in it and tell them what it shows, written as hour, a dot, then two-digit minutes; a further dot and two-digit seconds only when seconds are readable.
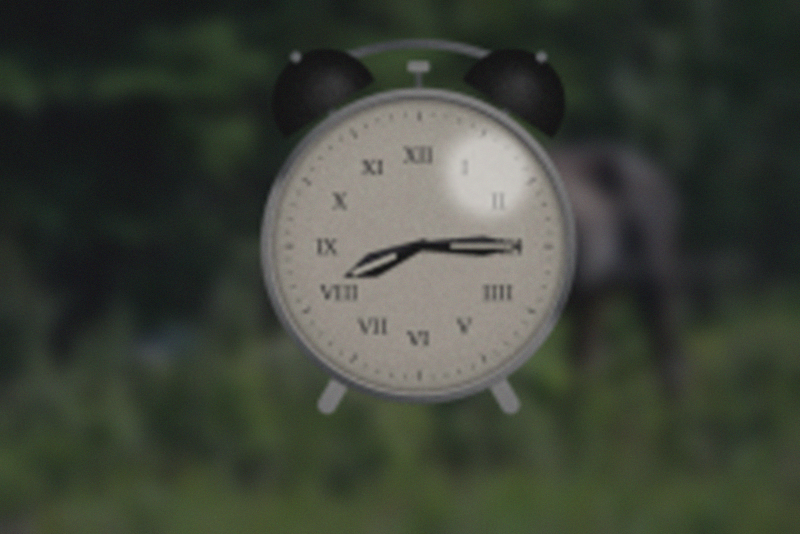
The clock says 8.15
